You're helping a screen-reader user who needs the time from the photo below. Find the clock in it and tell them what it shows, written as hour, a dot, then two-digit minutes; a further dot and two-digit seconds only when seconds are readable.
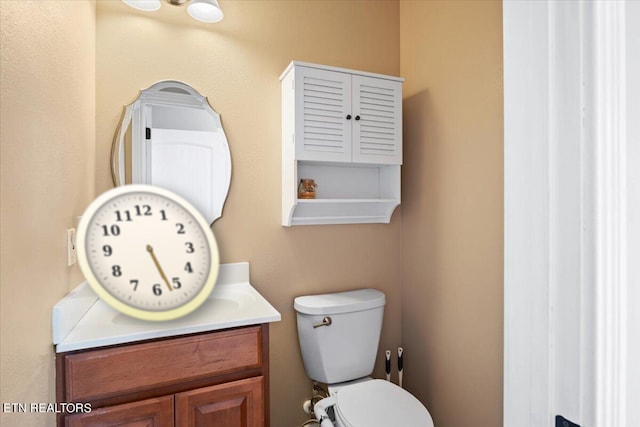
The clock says 5.27
